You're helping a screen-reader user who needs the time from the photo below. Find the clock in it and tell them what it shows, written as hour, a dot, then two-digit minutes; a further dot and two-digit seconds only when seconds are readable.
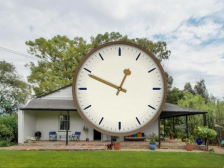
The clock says 12.49
